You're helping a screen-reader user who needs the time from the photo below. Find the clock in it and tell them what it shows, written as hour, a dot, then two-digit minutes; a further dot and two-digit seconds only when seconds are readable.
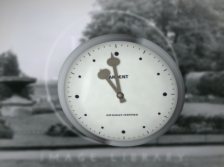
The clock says 10.59
